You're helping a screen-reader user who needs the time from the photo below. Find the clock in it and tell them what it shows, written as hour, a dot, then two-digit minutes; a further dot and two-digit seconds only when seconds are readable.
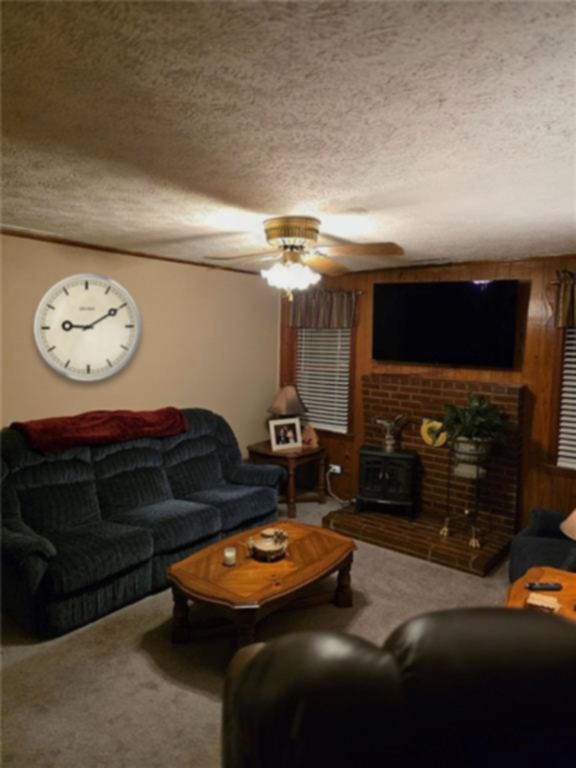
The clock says 9.10
